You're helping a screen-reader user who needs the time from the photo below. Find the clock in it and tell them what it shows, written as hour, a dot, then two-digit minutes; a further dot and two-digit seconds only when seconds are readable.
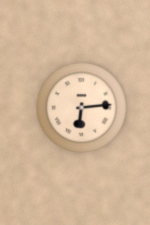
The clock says 6.14
